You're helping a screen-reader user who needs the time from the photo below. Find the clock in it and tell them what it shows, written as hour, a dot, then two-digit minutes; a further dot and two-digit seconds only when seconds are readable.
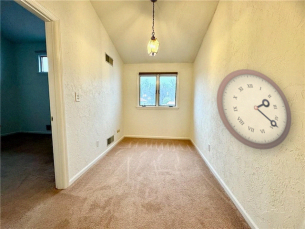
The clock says 2.23
